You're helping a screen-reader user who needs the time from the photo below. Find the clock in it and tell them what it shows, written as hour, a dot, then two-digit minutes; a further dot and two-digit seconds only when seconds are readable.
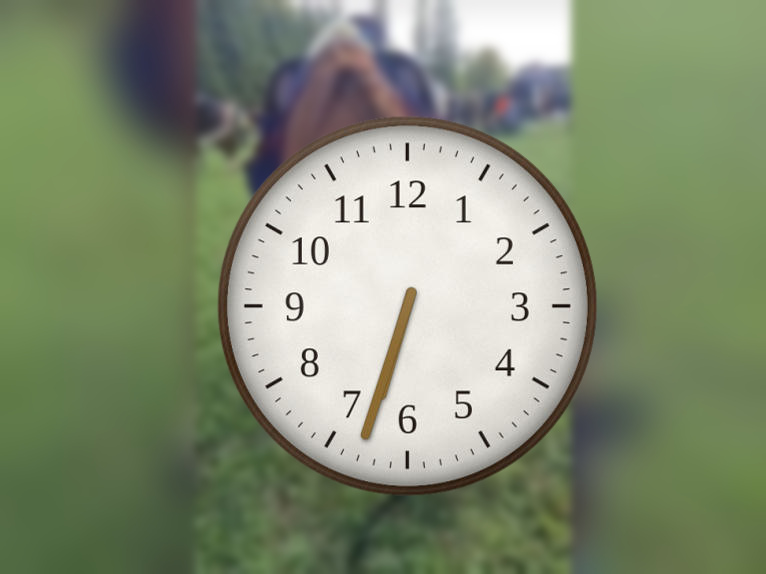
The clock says 6.33
